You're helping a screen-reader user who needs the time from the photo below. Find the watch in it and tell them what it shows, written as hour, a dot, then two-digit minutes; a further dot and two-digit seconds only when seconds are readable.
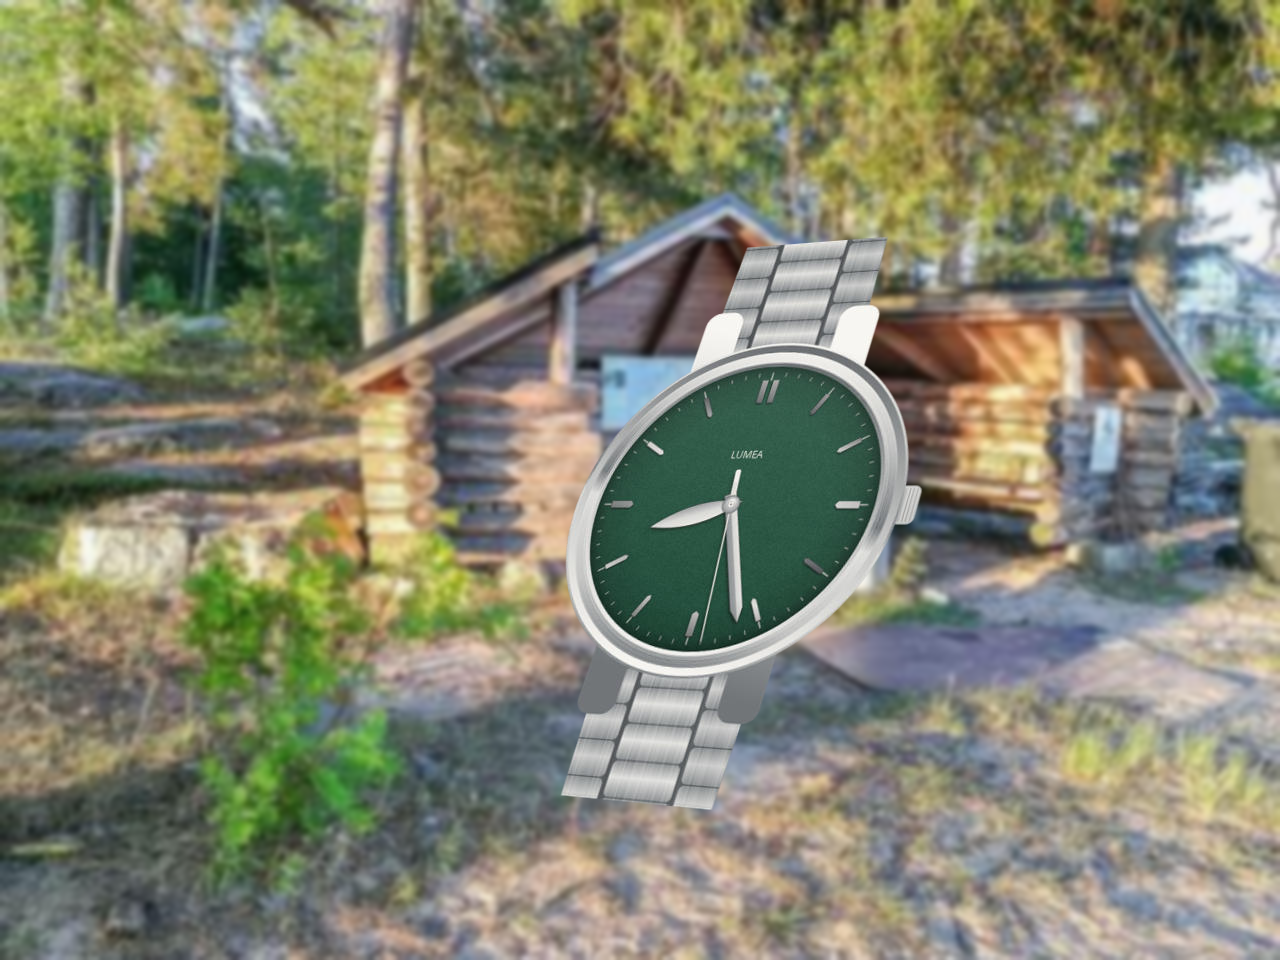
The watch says 8.26.29
